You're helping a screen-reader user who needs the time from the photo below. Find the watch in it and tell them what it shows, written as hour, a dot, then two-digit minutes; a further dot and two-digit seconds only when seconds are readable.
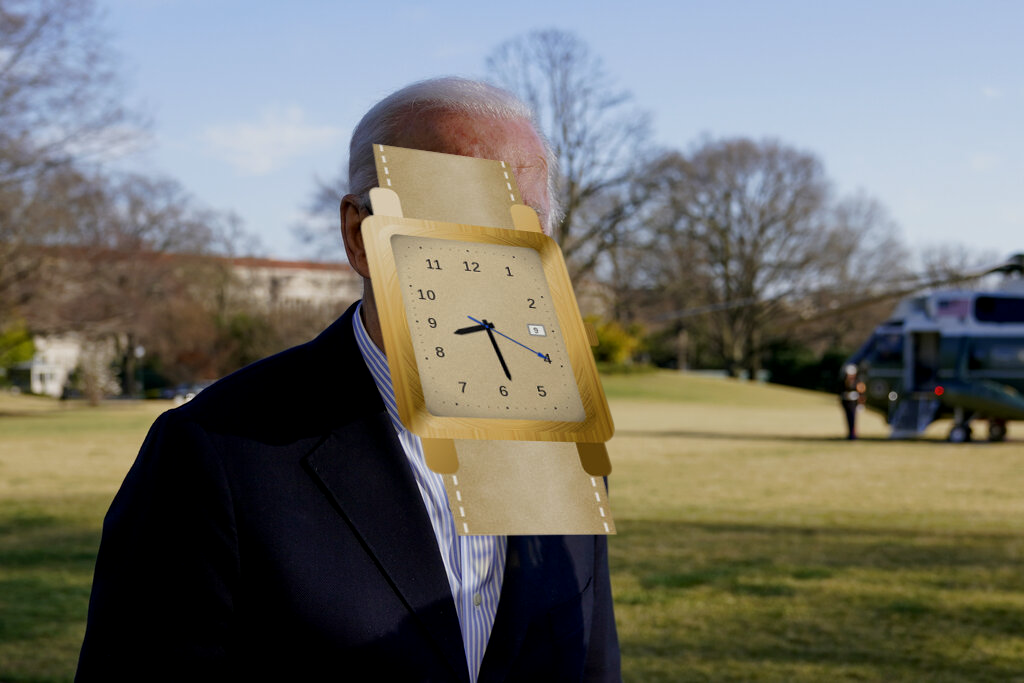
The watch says 8.28.20
